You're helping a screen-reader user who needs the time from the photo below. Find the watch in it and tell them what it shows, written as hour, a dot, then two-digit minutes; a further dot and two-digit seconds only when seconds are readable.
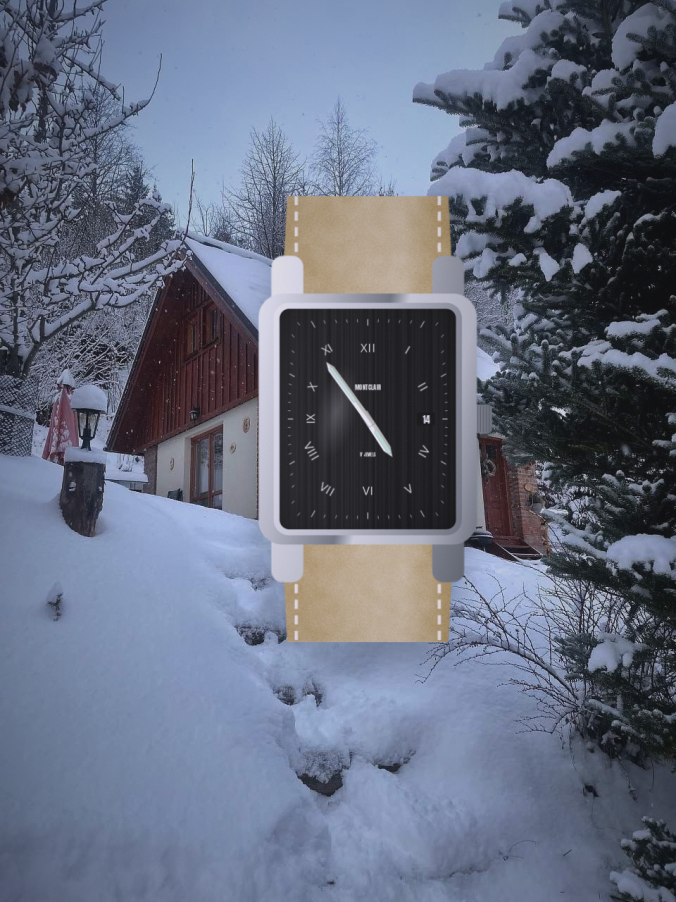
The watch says 4.54
